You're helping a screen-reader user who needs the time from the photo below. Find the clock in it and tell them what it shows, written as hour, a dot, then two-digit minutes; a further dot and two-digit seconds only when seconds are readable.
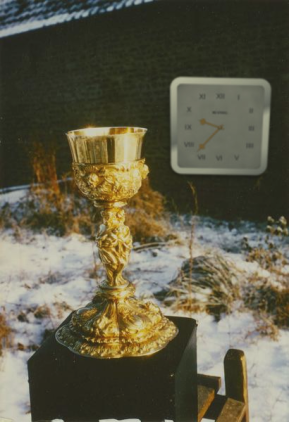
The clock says 9.37
